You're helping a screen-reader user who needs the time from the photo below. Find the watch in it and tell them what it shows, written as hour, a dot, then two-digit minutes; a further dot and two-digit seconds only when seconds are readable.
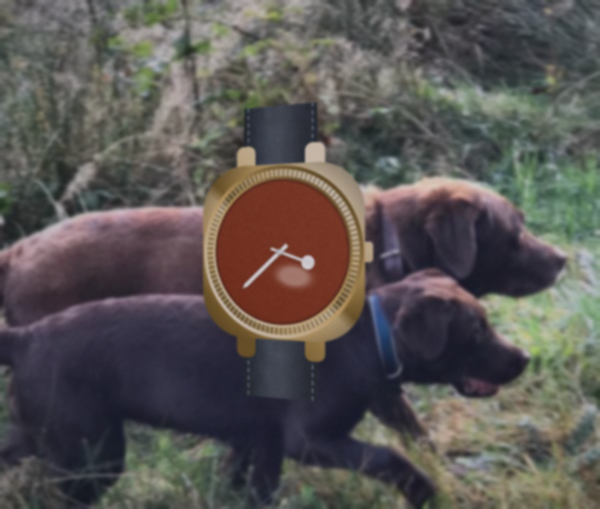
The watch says 3.38
